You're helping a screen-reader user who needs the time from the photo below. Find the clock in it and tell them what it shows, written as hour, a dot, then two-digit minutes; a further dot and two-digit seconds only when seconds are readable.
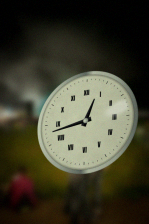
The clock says 12.43
